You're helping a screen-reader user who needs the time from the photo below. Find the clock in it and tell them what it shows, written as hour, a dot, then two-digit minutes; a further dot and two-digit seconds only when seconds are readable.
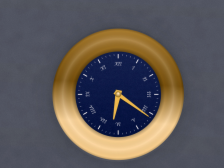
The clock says 6.21
